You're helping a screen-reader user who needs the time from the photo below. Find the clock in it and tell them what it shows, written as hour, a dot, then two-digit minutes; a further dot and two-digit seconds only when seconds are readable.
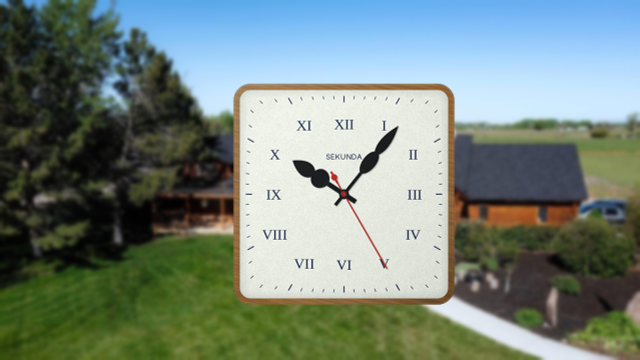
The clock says 10.06.25
